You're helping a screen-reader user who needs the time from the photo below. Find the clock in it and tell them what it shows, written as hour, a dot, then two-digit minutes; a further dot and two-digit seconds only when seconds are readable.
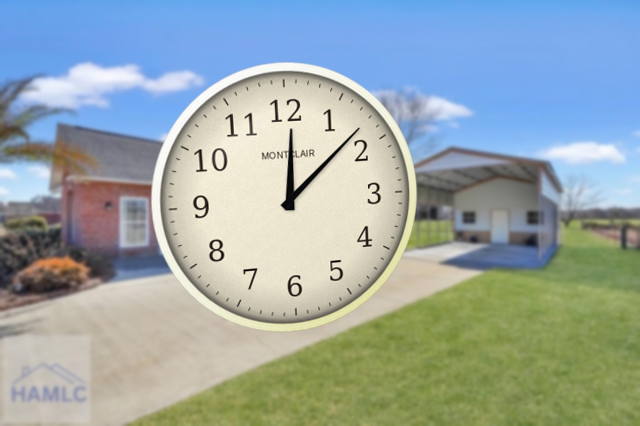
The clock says 12.08
